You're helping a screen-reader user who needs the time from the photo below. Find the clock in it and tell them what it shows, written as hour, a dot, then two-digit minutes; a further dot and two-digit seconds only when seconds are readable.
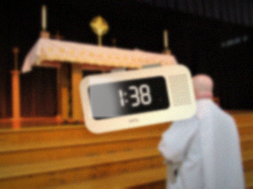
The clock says 1.38
